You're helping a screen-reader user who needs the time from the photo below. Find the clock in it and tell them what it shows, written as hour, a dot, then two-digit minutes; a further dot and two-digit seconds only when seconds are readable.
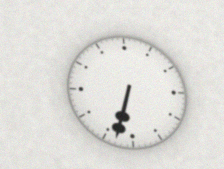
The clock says 6.33
